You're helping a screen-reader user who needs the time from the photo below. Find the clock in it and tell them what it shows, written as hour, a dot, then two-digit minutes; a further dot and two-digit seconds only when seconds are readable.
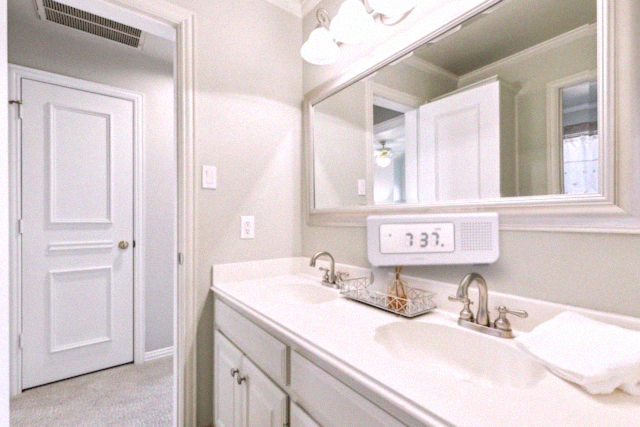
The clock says 7.37
